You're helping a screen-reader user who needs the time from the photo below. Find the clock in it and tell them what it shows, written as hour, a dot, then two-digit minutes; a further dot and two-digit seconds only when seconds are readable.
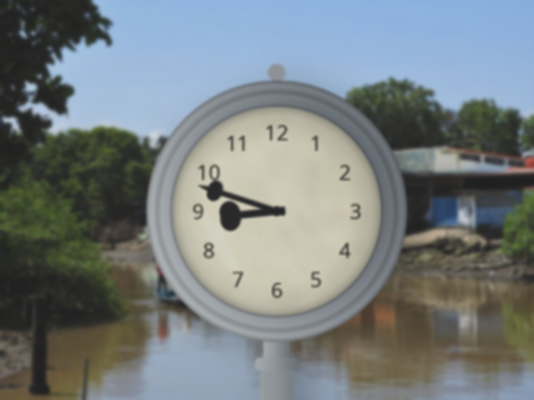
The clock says 8.48
